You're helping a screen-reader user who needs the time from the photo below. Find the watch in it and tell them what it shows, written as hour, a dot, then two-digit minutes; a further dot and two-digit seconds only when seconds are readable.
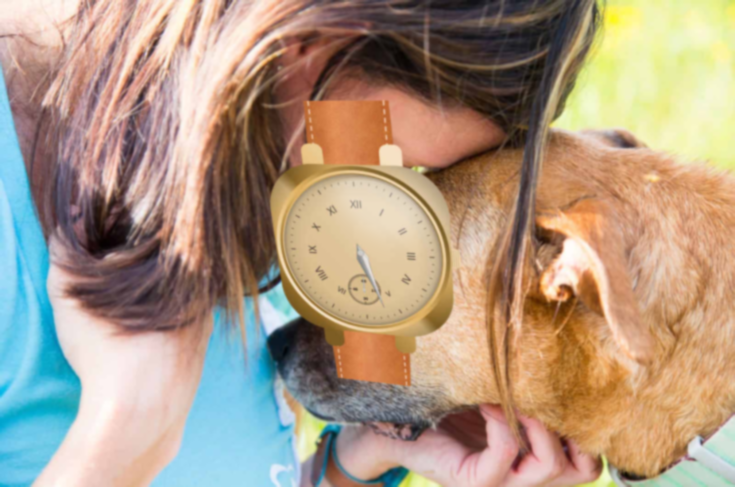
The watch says 5.27
